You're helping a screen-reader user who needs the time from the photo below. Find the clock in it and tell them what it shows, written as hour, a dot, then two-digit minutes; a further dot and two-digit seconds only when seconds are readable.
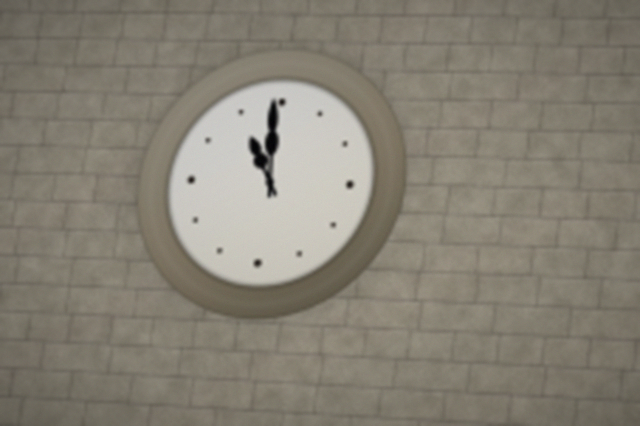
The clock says 10.59
